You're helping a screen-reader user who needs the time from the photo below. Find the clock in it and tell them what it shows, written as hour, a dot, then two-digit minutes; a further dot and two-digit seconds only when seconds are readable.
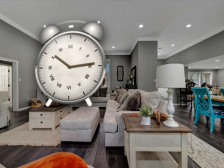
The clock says 10.14
